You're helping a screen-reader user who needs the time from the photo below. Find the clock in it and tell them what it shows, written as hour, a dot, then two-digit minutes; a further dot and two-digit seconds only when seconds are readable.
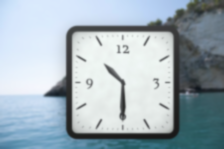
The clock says 10.30
